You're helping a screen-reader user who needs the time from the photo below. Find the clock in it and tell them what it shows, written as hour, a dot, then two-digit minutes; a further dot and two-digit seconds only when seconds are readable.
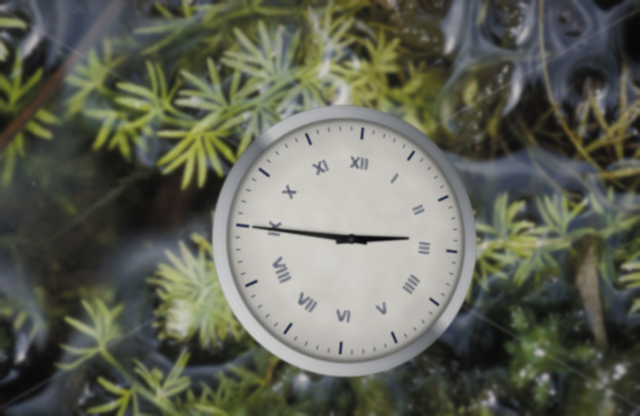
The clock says 2.45
